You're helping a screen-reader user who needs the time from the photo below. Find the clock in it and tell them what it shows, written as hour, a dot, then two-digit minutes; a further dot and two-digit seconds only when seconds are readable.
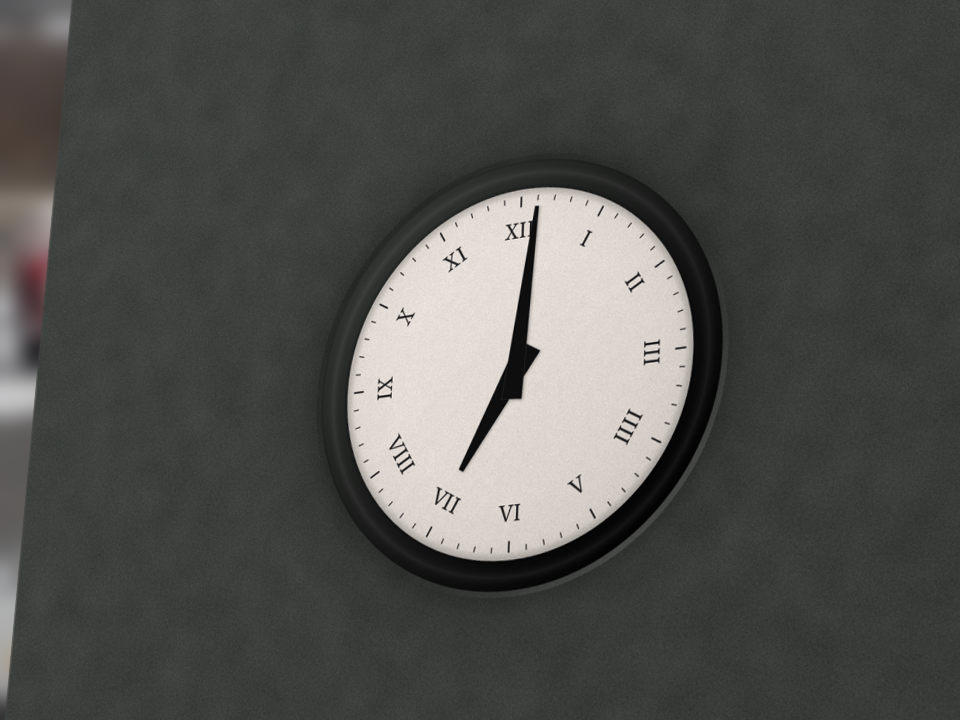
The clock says 7.01
